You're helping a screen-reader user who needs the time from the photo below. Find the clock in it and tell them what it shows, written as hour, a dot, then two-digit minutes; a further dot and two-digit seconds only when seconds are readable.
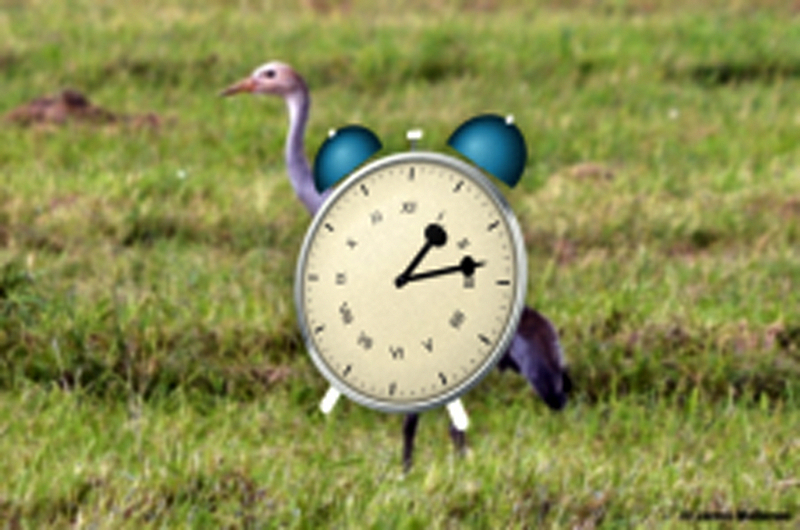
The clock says 1.13
